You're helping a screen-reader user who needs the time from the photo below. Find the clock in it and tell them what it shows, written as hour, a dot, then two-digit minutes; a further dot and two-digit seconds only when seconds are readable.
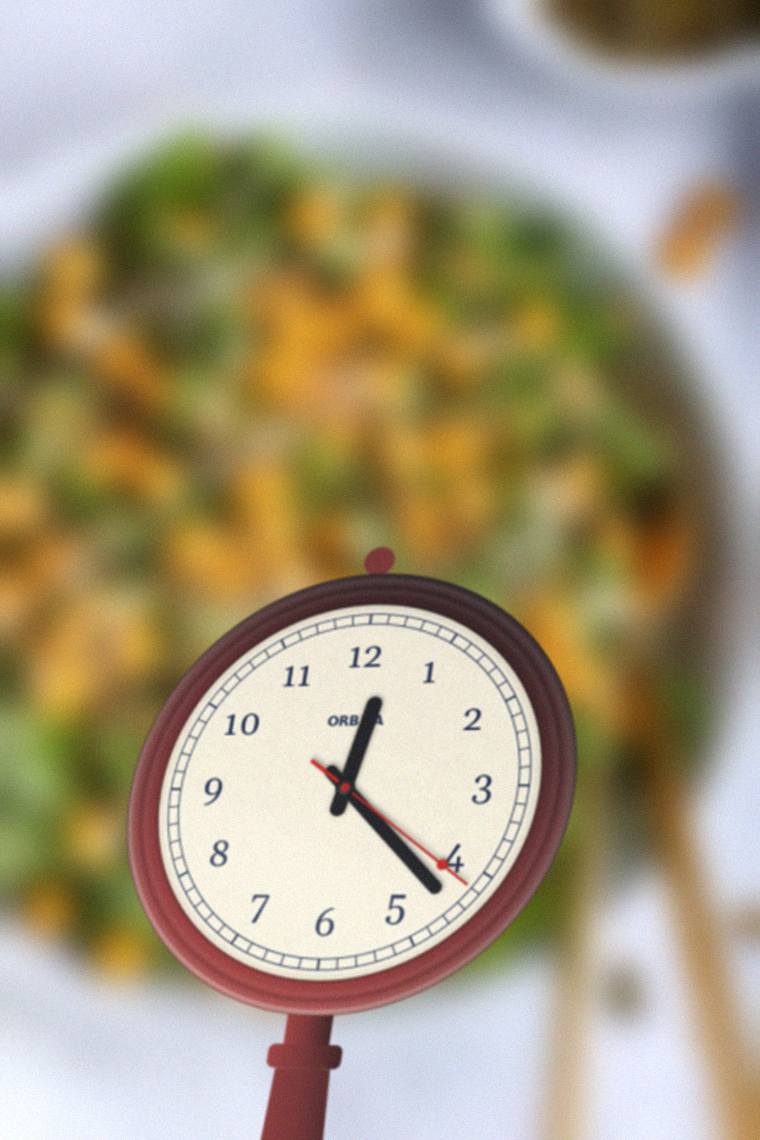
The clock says 12.22.21
